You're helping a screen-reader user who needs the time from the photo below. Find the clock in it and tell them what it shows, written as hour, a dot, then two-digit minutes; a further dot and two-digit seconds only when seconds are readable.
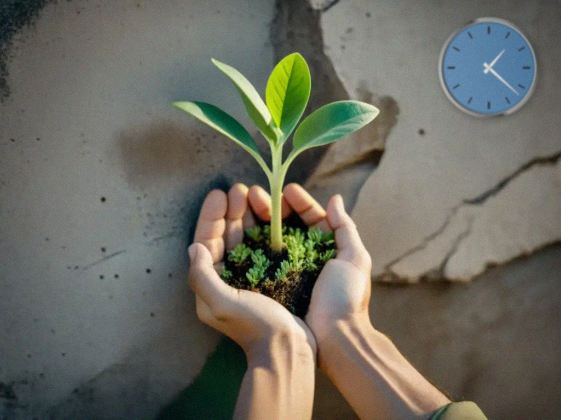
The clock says 1.22
